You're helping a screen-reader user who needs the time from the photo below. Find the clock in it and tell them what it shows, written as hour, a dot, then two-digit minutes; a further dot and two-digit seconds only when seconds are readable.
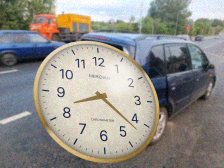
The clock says 8.22
